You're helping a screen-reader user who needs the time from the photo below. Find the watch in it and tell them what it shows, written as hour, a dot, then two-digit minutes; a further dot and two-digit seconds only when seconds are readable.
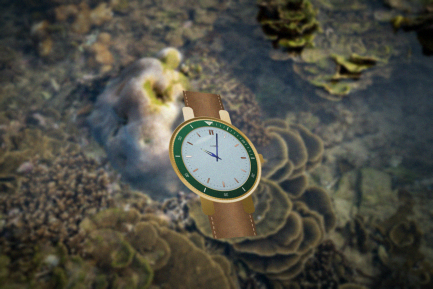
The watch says 10.02
